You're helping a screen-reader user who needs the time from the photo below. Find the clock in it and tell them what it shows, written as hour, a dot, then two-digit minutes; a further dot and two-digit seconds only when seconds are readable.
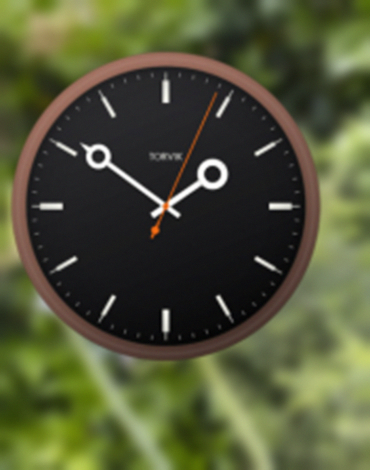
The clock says 1.51.04
